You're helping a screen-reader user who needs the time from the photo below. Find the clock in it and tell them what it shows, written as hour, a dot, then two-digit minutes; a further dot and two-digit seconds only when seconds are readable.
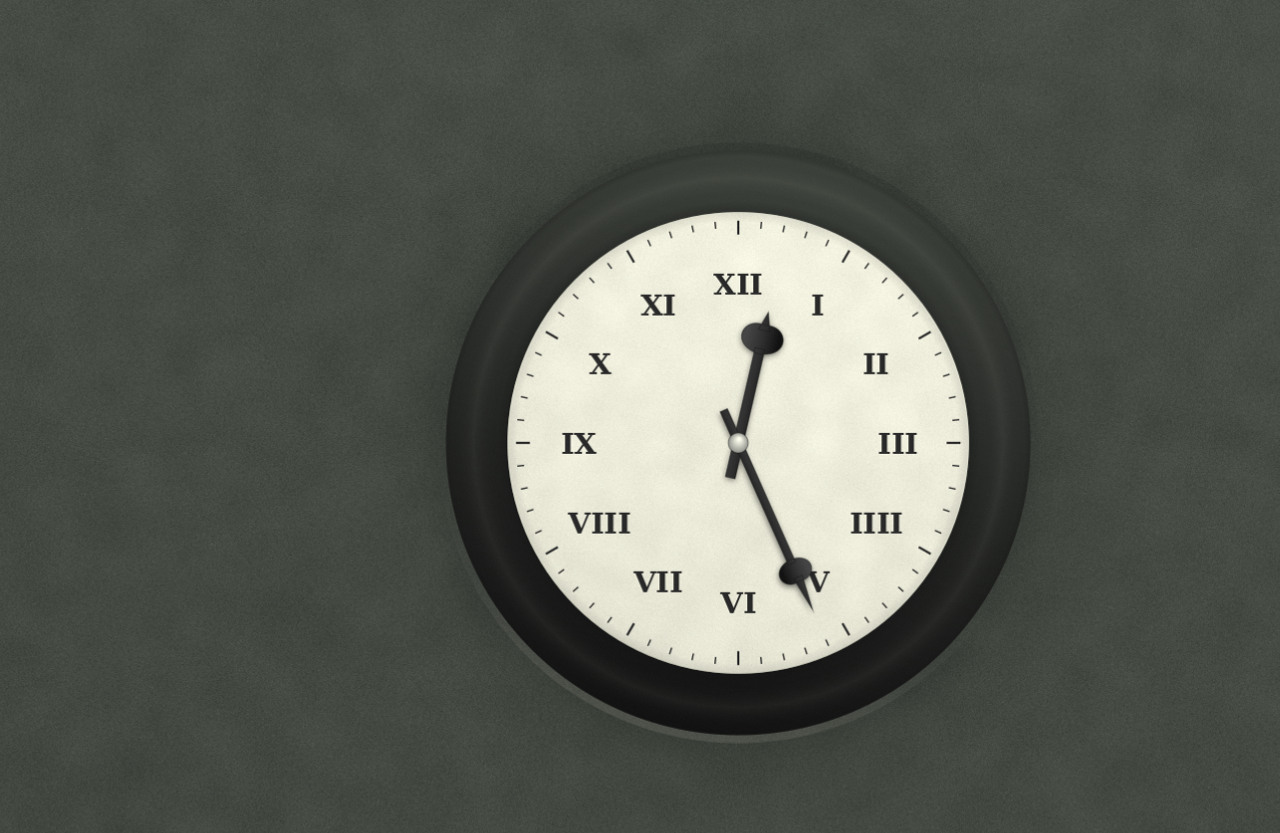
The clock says 12.26
